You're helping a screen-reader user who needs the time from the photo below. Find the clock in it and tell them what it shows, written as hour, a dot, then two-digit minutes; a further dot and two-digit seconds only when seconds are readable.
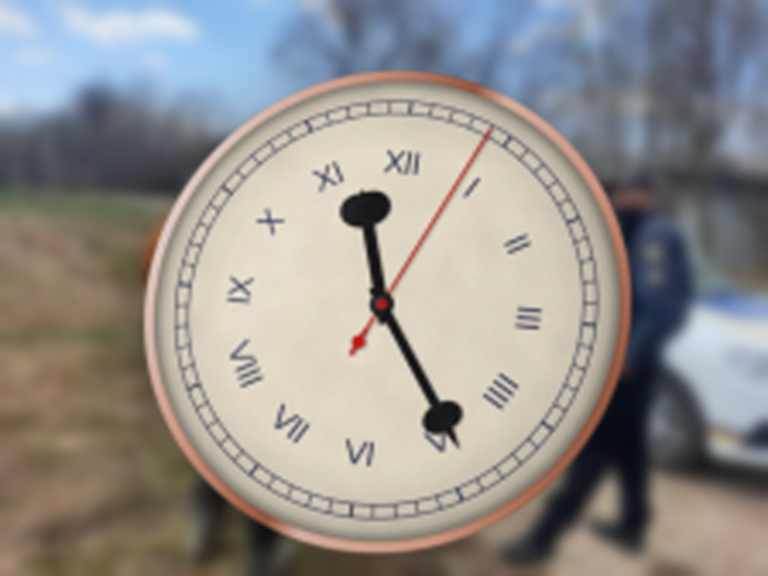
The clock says 11.24.04
